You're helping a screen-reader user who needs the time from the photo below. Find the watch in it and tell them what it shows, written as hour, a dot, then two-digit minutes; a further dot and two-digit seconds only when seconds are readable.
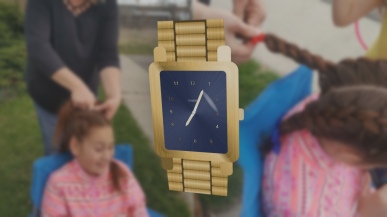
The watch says 7.04
